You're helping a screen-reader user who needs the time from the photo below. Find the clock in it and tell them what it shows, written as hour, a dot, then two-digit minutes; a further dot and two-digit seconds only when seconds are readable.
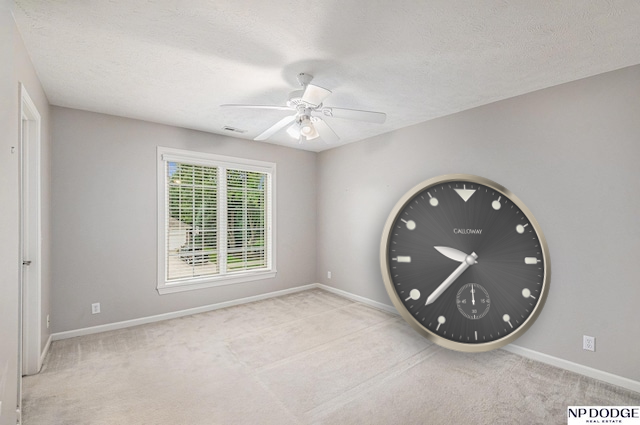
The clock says 9.38
